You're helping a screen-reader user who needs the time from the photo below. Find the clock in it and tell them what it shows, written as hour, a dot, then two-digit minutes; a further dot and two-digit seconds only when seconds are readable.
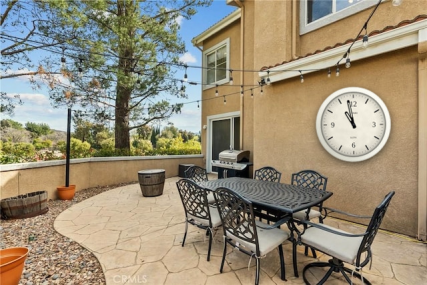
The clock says 10.58
